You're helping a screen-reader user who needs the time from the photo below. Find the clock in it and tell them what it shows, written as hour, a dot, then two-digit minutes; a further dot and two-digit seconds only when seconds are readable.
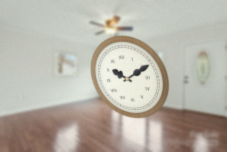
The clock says 10.11
